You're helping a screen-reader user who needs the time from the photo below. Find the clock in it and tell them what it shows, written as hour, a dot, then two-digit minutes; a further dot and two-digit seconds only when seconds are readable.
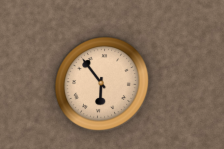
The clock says 5.53
